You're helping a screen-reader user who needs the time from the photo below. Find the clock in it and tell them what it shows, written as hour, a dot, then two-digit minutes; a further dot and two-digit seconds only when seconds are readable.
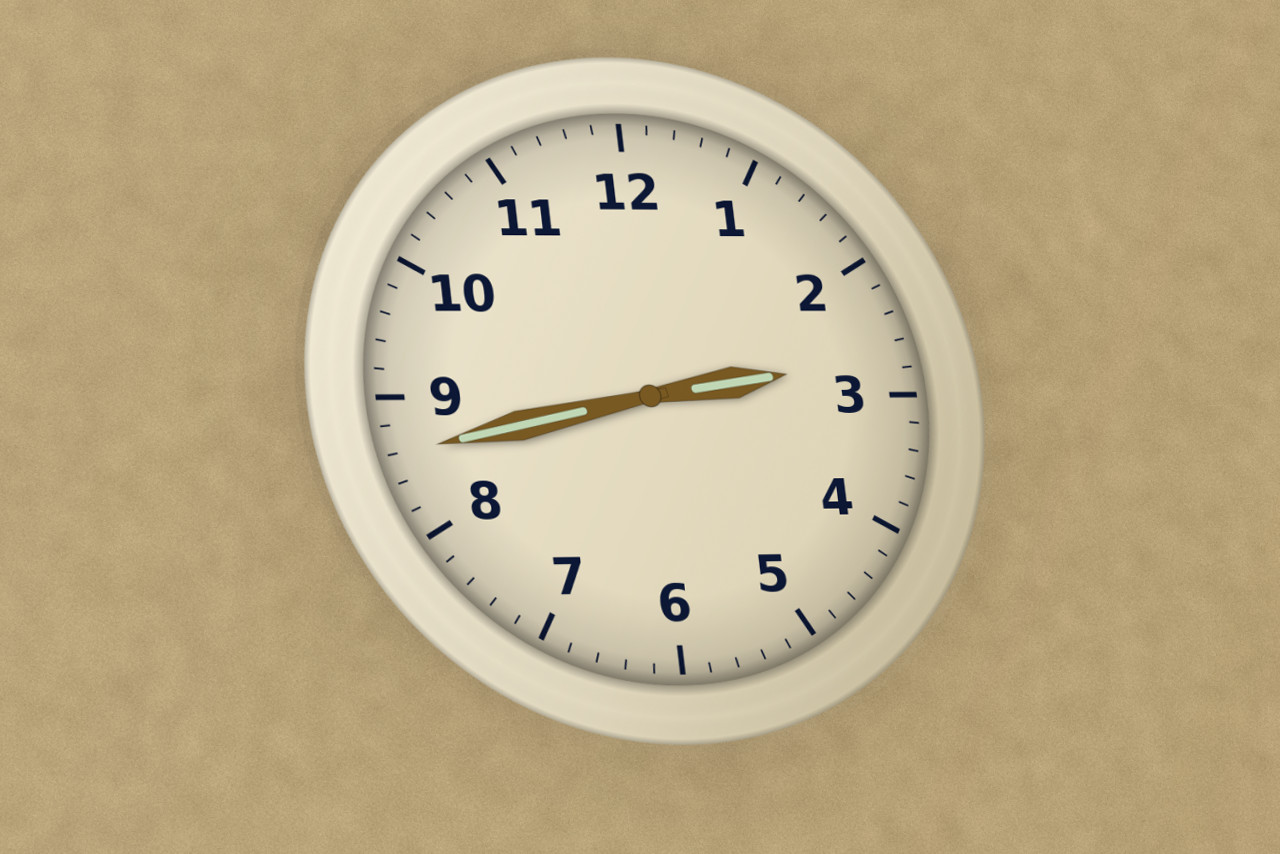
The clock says 2.43
